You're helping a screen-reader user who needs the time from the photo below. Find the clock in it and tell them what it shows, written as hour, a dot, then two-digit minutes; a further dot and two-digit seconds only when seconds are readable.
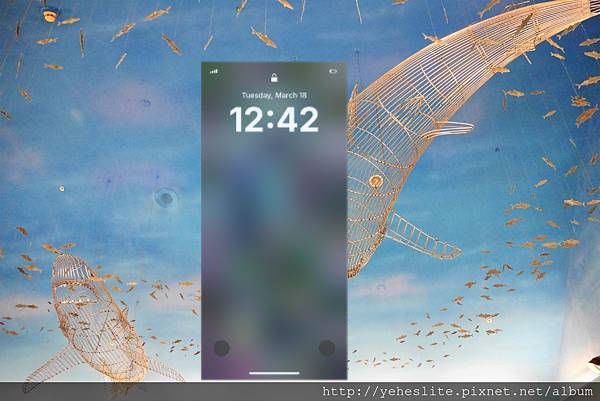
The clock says 12.42
